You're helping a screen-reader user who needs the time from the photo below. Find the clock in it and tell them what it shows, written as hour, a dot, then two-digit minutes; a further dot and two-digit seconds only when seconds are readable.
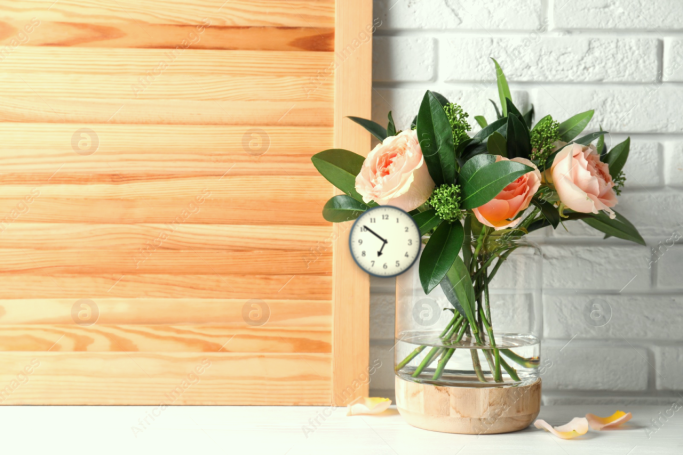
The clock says 6.51
